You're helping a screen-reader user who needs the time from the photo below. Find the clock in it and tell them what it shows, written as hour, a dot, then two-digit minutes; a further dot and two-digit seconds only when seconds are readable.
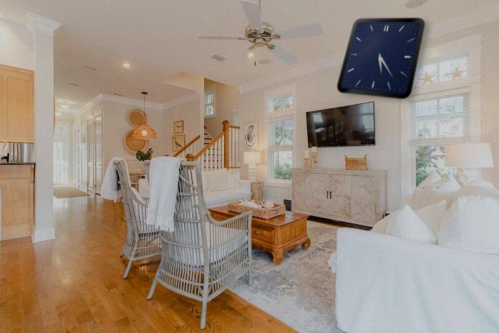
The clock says 5.23
